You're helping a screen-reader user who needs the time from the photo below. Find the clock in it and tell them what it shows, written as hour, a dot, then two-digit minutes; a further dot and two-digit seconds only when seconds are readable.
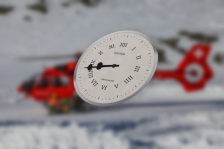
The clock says 8.43
